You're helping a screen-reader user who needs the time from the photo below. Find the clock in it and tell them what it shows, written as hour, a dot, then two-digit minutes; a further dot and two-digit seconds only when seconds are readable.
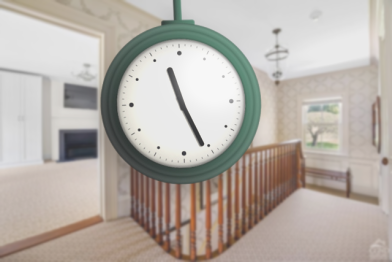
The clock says 11.26
